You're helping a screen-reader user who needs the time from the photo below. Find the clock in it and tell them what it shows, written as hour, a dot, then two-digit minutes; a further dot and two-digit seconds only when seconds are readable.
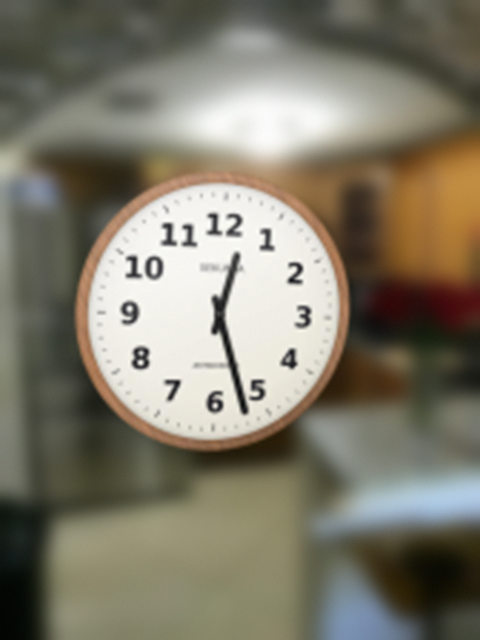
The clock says 12.27
